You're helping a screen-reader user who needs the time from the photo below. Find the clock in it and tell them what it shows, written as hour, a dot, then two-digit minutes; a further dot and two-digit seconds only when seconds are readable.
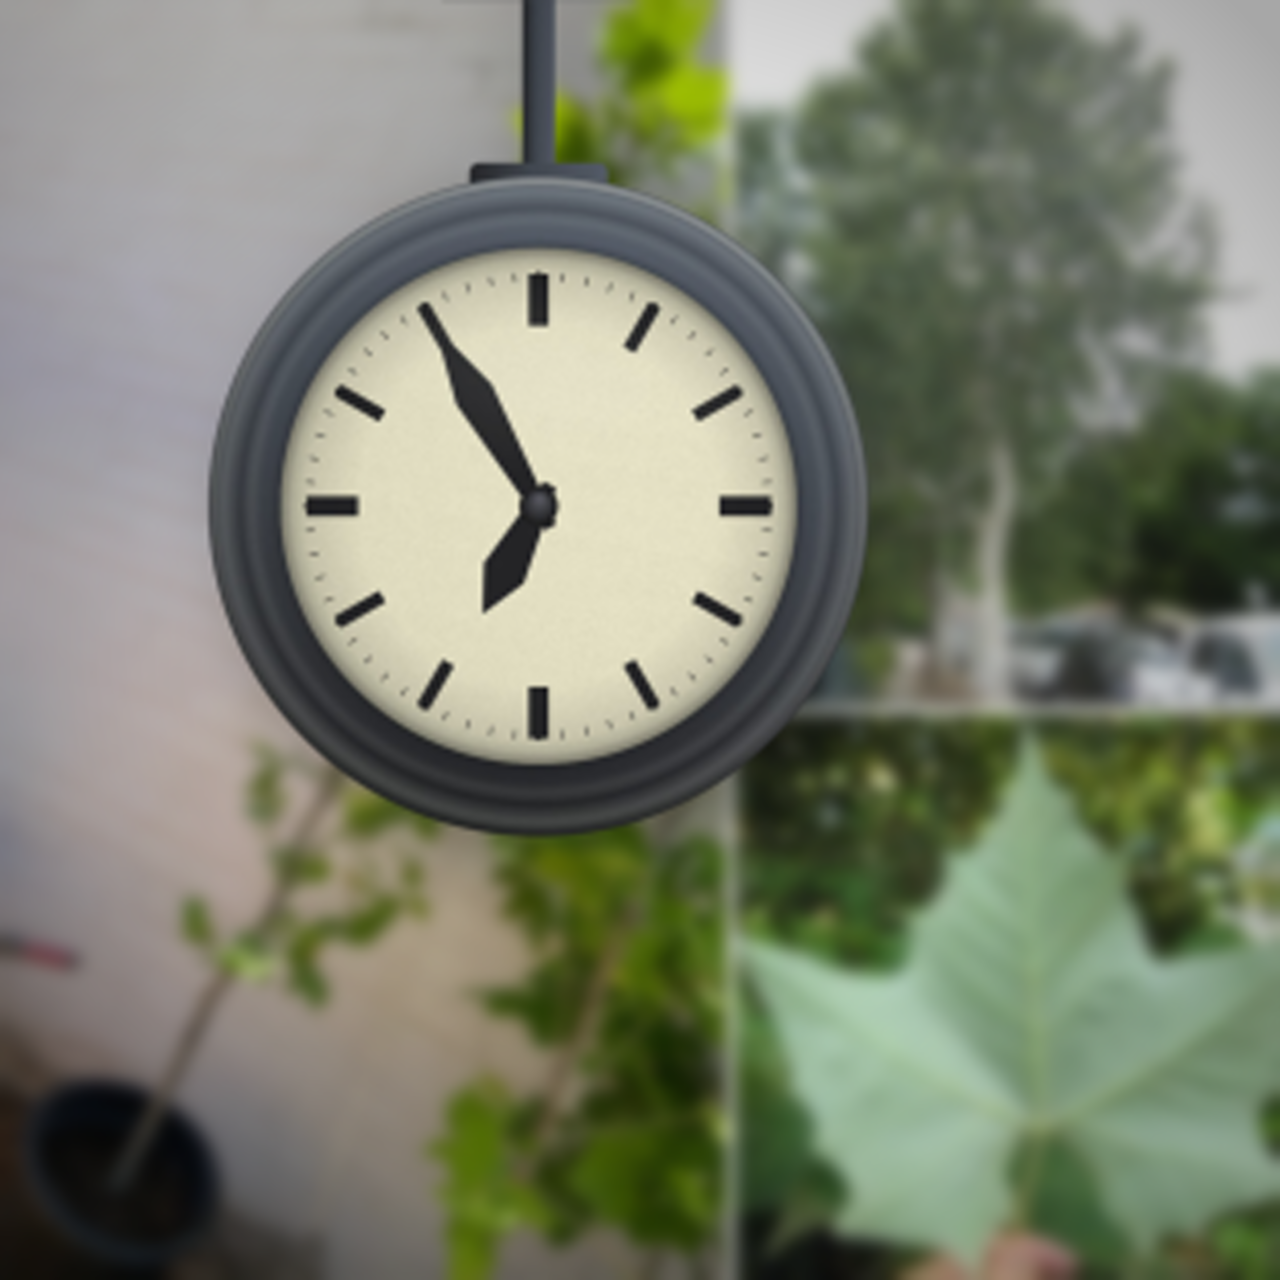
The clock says 6.55
